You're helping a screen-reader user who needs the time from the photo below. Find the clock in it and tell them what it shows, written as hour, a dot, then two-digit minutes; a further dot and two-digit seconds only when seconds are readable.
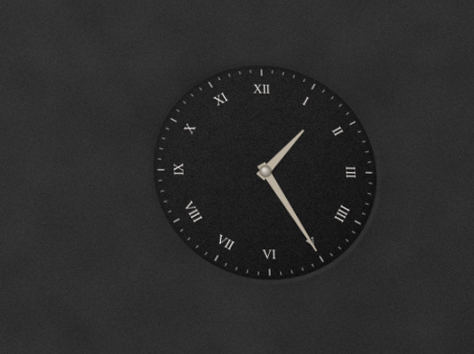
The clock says 1.25
